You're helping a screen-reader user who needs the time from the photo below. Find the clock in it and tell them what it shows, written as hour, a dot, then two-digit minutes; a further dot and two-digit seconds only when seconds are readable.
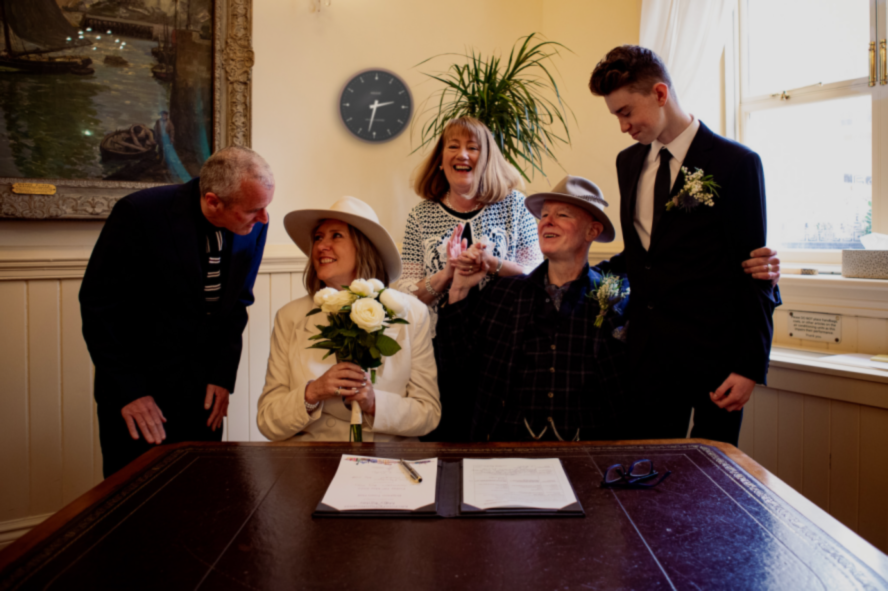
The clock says 2.32
